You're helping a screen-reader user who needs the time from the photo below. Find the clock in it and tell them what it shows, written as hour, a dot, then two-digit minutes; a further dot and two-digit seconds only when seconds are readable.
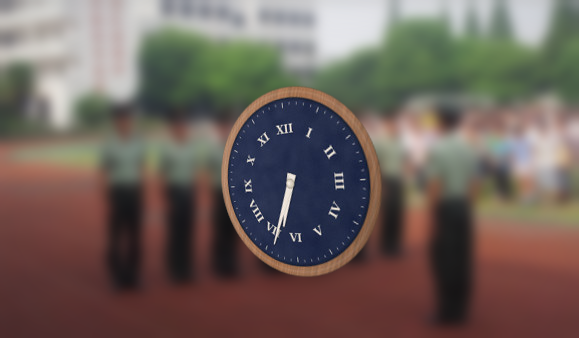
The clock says 6.34
